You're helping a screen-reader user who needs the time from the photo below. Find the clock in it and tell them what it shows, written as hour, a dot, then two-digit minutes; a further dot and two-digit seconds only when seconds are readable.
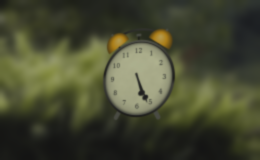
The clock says 5.26
